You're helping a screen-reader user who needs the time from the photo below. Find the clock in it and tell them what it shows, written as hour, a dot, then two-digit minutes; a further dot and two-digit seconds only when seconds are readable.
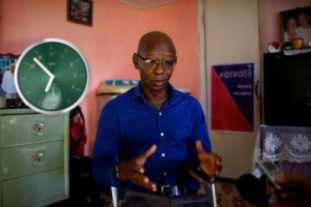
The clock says 6.53
